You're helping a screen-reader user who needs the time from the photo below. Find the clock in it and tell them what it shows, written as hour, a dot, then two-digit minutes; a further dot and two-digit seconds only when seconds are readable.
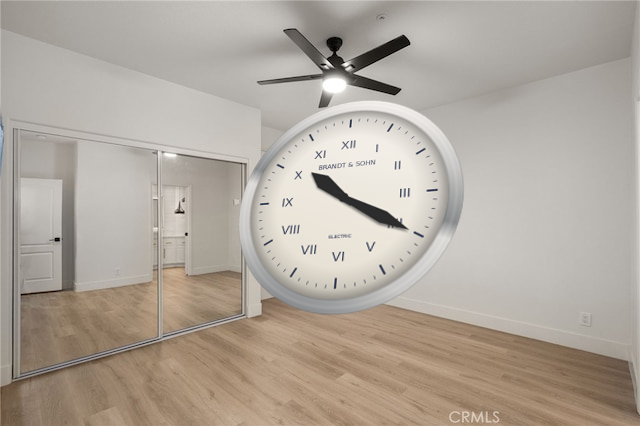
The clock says 10.20
